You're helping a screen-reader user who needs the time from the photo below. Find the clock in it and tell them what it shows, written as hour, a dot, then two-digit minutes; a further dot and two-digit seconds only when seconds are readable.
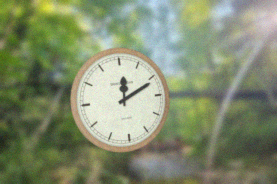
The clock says 12.11
